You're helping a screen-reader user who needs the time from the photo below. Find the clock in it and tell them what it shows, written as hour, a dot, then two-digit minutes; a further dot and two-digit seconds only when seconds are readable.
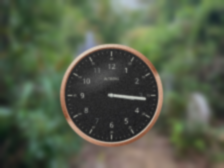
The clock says 3.16
